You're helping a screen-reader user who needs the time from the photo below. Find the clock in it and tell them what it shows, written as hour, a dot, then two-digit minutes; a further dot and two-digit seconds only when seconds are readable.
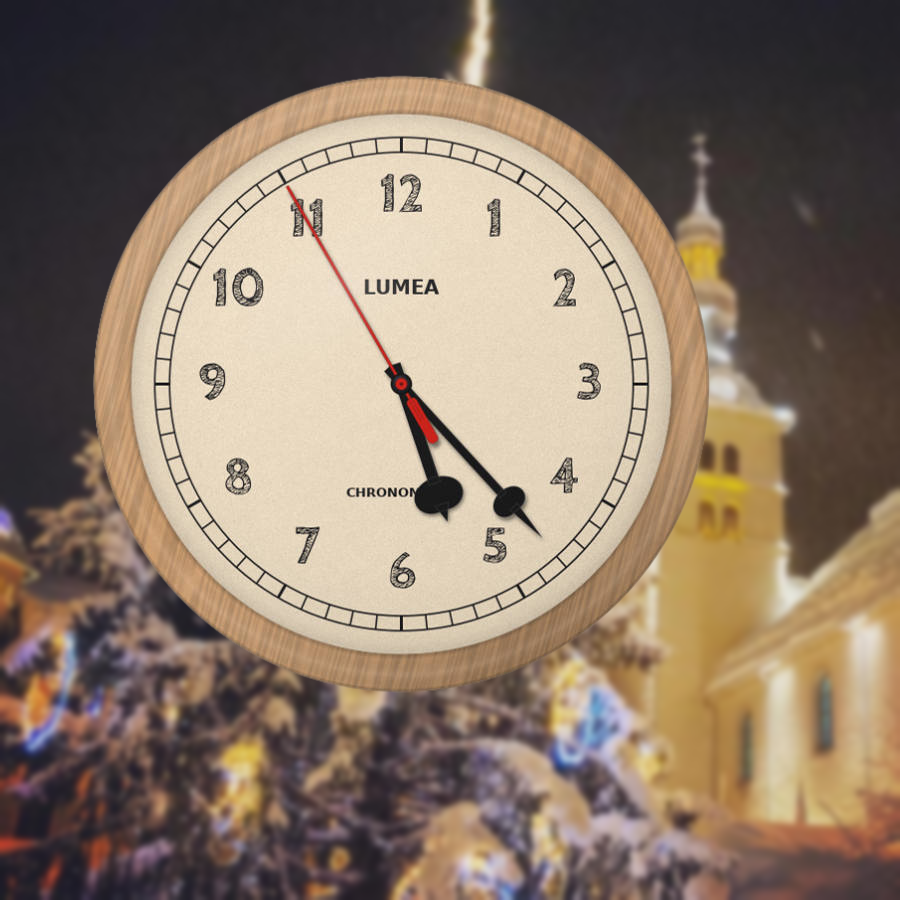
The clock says 5.22.55
